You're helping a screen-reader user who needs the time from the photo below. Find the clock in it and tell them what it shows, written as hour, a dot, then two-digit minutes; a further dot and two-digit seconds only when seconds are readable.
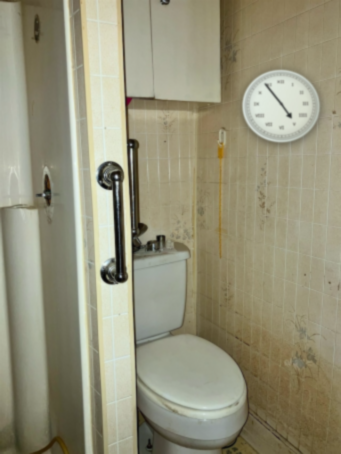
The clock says 4.54
